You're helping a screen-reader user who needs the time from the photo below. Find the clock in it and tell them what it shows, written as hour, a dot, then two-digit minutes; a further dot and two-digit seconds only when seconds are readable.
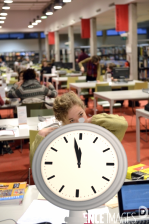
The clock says 11.58
